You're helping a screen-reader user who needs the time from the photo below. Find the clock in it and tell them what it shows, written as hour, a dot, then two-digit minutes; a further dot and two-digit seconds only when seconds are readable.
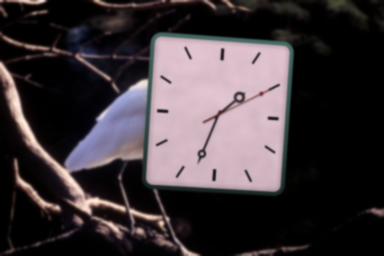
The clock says 1.33.10
